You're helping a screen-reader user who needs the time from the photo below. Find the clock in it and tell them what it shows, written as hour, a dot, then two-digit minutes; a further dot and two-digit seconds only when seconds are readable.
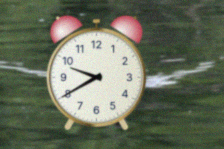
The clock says 9.40
